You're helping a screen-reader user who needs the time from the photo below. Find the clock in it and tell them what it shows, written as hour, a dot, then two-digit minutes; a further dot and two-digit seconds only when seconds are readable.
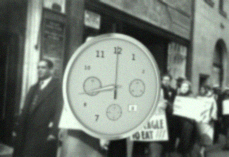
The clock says 8.43
